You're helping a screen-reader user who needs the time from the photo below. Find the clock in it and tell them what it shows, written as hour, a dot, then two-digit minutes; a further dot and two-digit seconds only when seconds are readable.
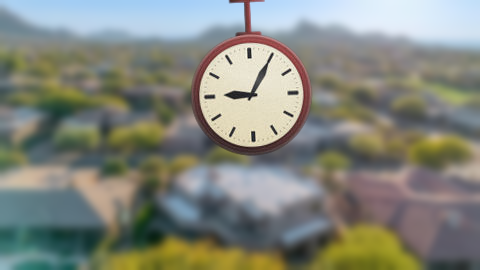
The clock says 9.05
